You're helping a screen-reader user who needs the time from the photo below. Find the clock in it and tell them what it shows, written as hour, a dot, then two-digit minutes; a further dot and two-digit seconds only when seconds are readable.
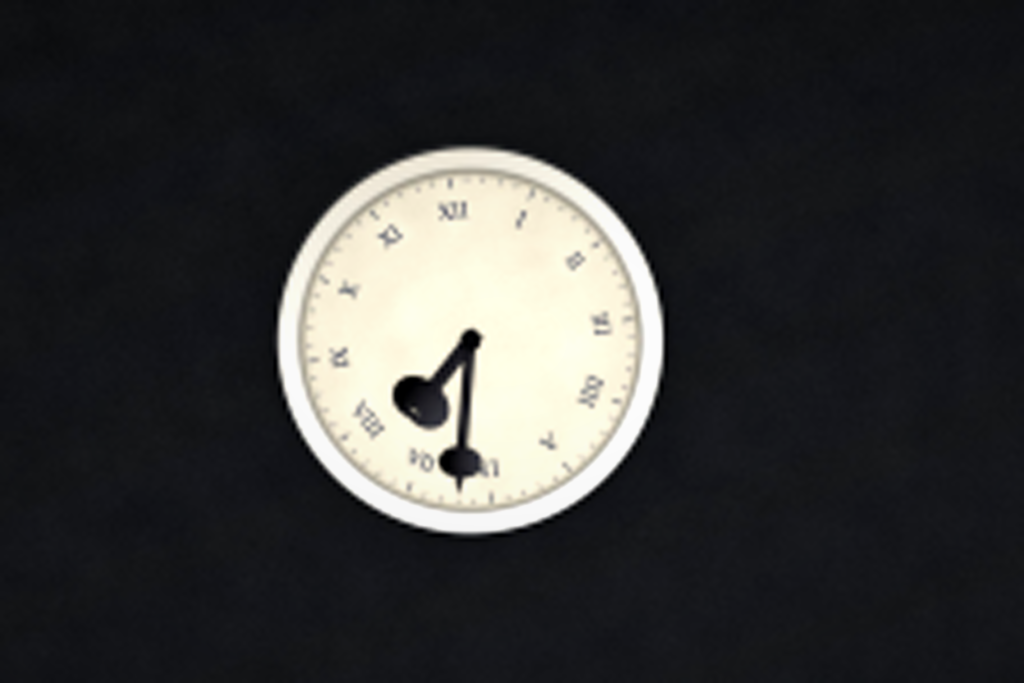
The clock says 7.32
